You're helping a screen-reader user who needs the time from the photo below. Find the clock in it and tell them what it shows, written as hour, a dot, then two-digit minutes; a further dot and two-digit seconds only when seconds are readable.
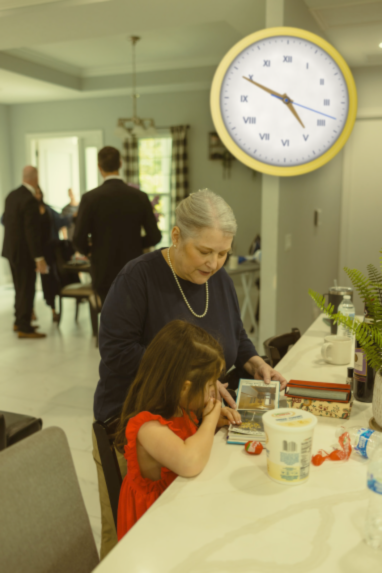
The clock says 4.49.18
